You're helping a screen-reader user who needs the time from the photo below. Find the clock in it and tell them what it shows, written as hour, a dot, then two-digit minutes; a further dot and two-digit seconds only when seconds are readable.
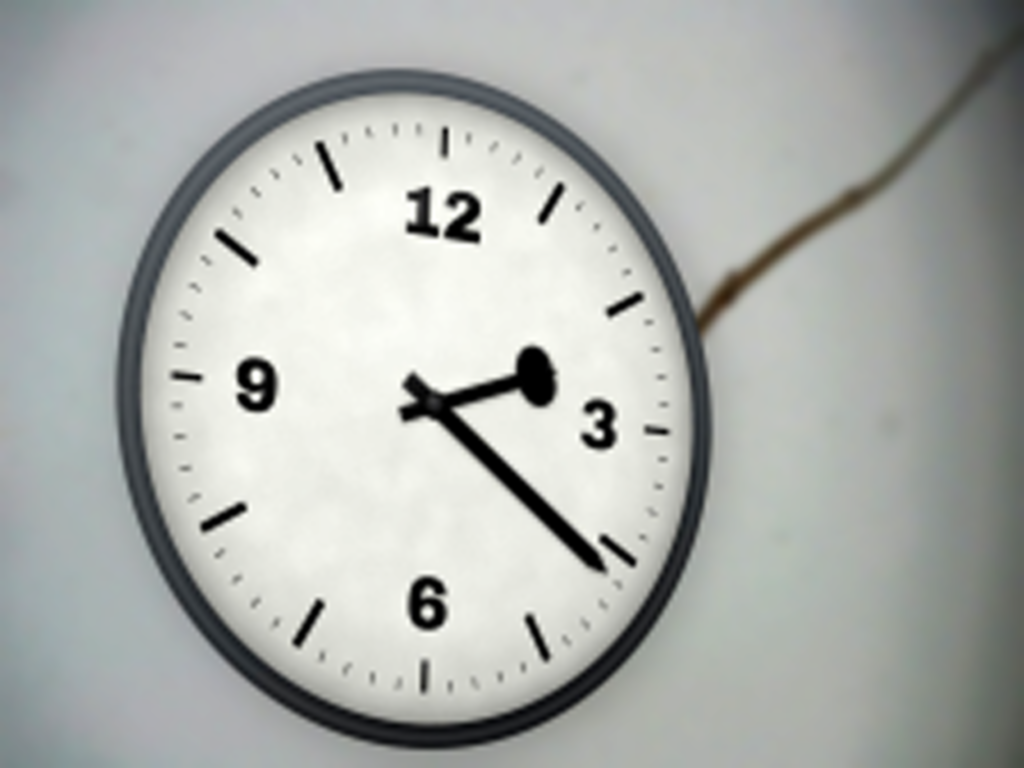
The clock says 2.21
